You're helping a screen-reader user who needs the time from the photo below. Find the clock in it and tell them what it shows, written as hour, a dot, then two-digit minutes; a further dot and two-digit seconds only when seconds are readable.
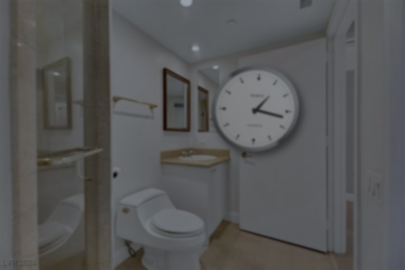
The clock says 1.17
